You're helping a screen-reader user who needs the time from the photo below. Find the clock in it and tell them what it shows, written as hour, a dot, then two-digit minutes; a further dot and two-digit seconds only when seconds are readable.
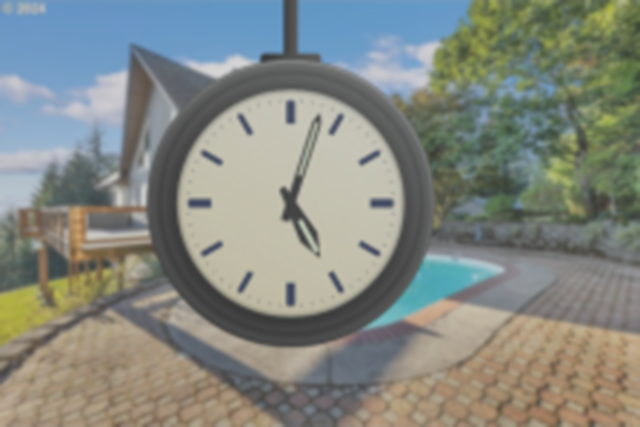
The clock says 5.03
